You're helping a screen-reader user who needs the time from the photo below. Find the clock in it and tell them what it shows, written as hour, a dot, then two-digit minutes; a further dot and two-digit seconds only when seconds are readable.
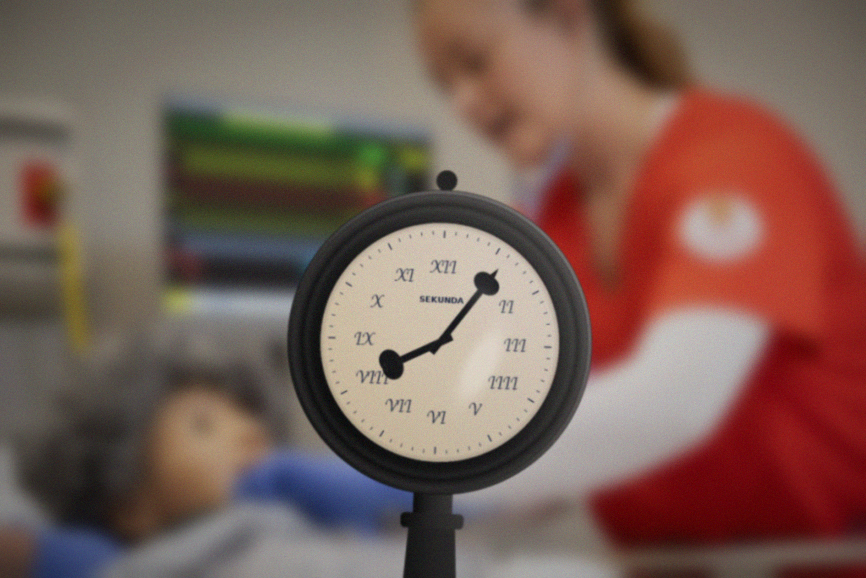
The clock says 8.06
